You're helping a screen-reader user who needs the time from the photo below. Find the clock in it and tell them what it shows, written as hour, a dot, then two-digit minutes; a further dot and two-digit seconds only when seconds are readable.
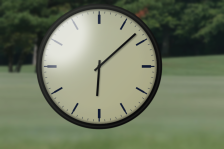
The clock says 6.08
